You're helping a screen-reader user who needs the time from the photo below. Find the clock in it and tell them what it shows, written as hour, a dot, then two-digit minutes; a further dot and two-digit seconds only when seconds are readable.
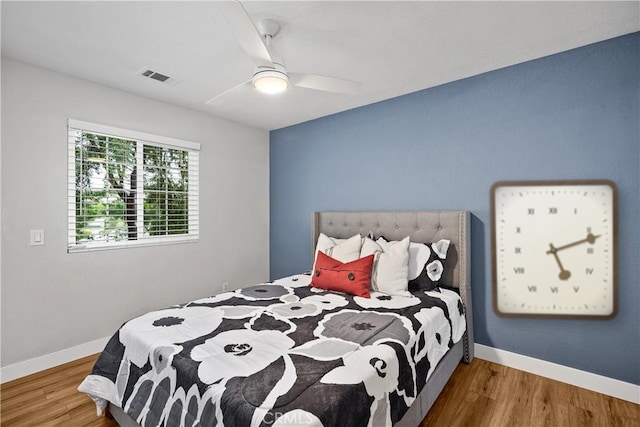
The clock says 5.12
